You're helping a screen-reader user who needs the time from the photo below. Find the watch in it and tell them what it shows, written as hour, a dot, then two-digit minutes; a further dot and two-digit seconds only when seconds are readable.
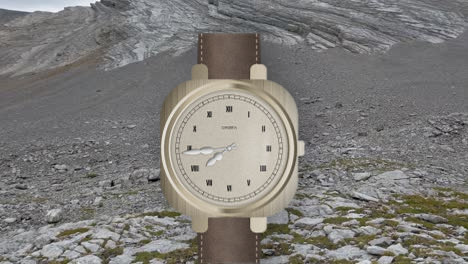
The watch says 7.44
